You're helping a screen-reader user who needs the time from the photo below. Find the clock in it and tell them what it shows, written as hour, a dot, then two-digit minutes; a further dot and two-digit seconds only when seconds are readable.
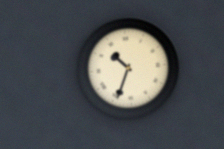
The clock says 10.34
